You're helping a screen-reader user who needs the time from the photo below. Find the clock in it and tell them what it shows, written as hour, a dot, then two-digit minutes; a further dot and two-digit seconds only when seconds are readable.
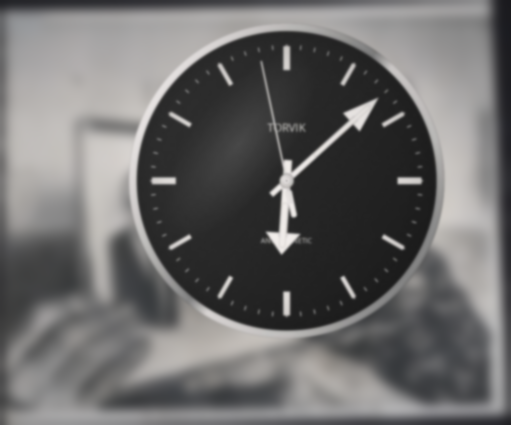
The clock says 6.07.58
